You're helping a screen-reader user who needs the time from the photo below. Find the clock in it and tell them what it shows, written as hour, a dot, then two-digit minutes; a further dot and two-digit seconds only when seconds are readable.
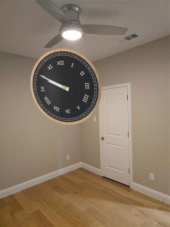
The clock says 9.50
